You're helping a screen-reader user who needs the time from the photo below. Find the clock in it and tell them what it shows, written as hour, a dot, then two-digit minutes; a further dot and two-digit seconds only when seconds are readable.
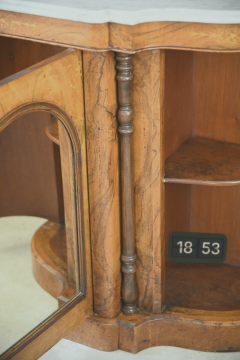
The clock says 18.53
